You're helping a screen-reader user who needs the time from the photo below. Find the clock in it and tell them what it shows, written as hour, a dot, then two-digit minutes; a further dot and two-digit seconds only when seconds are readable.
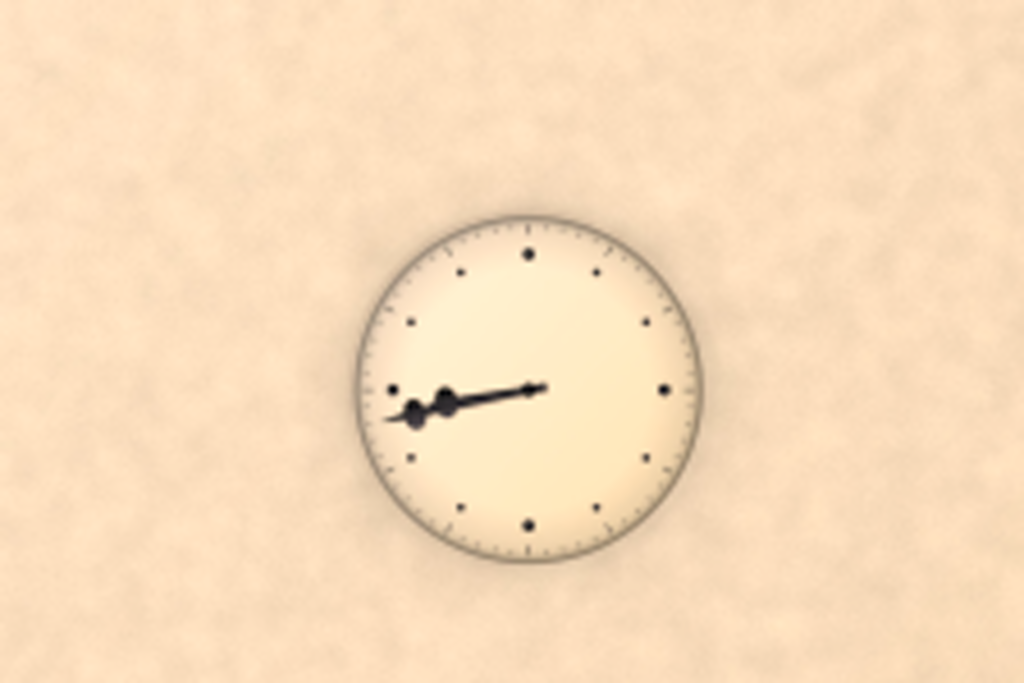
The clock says 8.43
